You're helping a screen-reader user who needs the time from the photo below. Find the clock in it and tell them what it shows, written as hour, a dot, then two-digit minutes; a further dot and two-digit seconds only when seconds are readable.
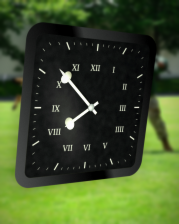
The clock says 7.52
